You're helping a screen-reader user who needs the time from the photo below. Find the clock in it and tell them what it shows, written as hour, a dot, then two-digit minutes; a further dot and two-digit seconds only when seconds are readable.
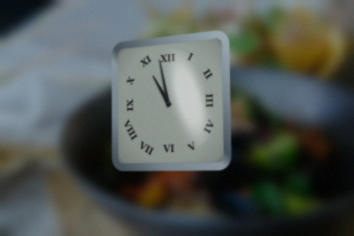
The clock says 10.58
